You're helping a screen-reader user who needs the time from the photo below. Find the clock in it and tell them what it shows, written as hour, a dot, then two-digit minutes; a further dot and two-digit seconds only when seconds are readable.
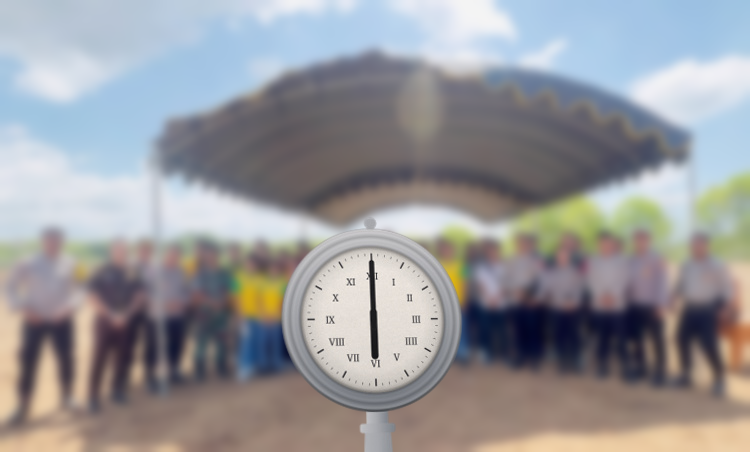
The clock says 6.00
